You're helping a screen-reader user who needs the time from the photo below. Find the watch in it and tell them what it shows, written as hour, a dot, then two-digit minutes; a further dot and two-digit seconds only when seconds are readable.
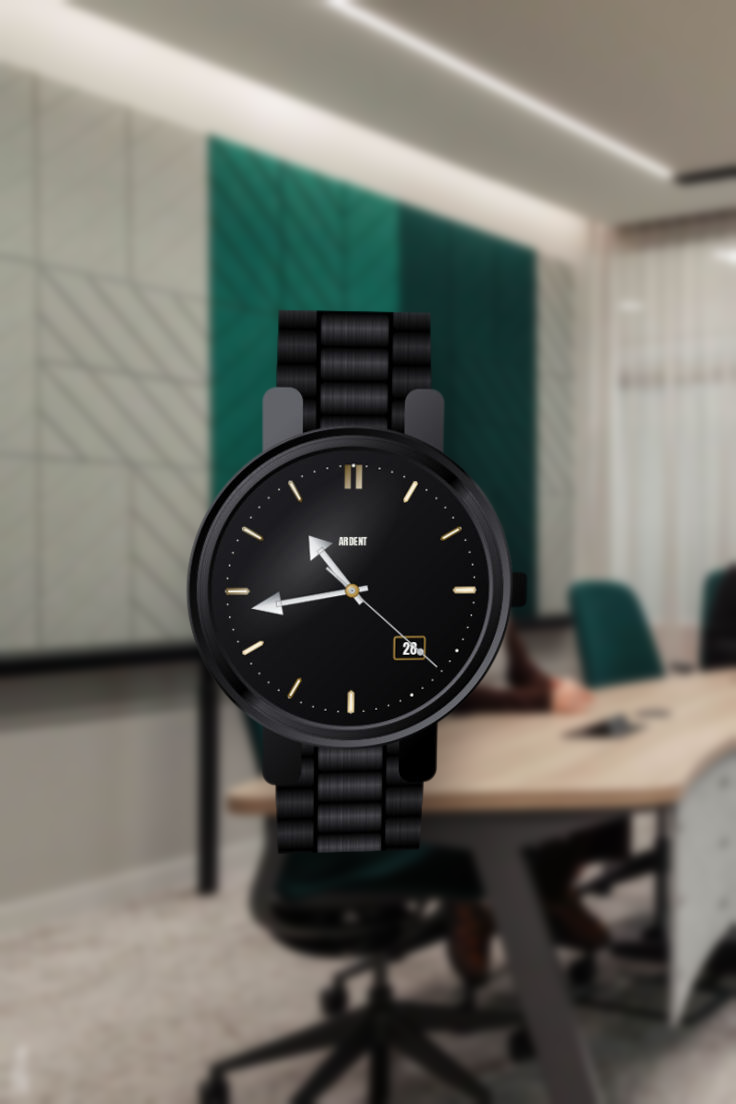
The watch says 10.43.22
